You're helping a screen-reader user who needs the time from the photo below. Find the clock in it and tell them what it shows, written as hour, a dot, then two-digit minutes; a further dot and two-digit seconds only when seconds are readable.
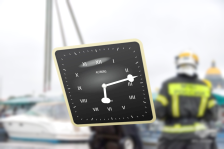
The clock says 6.13
